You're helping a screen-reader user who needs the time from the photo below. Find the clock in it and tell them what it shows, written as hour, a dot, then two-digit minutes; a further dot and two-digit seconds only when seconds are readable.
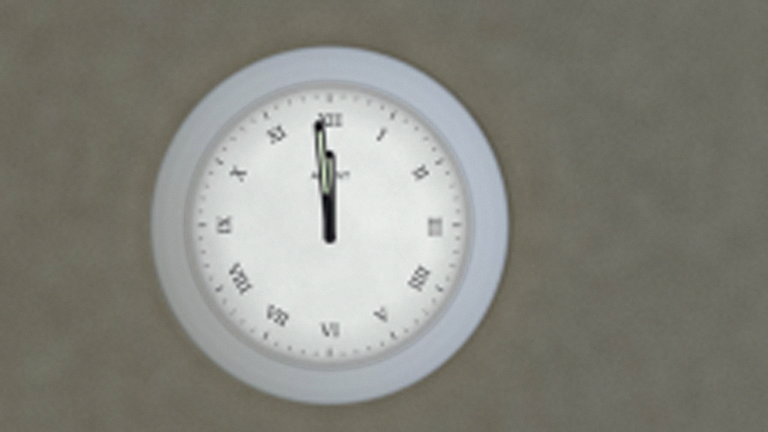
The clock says 11.59
